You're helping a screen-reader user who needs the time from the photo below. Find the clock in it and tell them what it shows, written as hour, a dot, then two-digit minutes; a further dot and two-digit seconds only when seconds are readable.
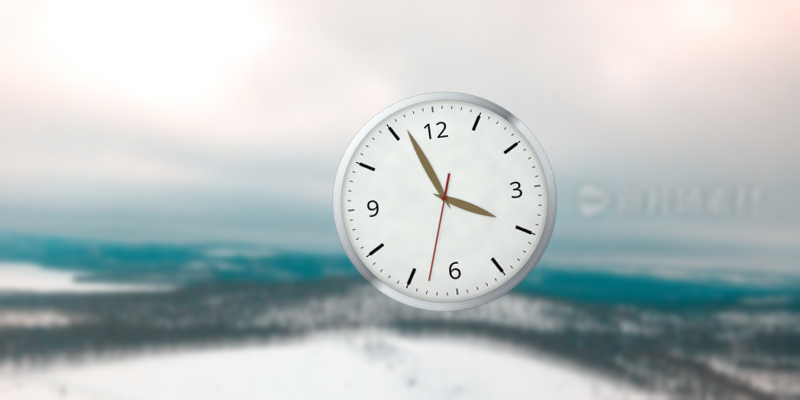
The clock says 3.56.33
